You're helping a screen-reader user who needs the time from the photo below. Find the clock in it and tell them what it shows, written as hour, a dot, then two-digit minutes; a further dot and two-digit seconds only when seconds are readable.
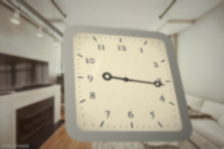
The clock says 9.16
